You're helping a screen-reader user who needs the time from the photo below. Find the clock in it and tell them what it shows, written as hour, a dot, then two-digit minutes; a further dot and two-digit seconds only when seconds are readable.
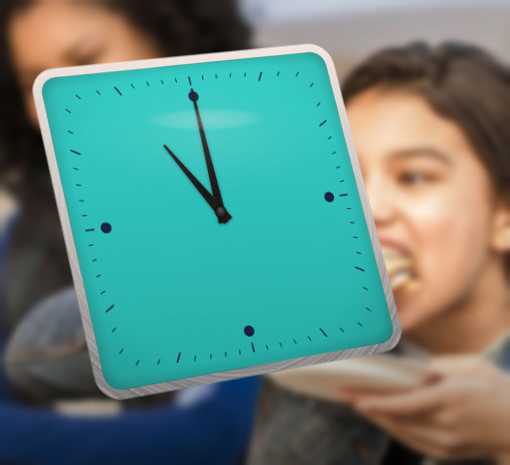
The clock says 11.00
